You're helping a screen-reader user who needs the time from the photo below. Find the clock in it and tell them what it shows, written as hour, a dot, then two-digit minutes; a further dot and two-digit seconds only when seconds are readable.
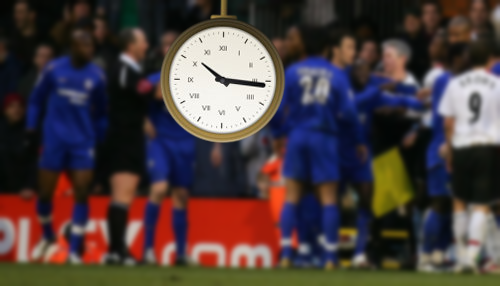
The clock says 10.16
